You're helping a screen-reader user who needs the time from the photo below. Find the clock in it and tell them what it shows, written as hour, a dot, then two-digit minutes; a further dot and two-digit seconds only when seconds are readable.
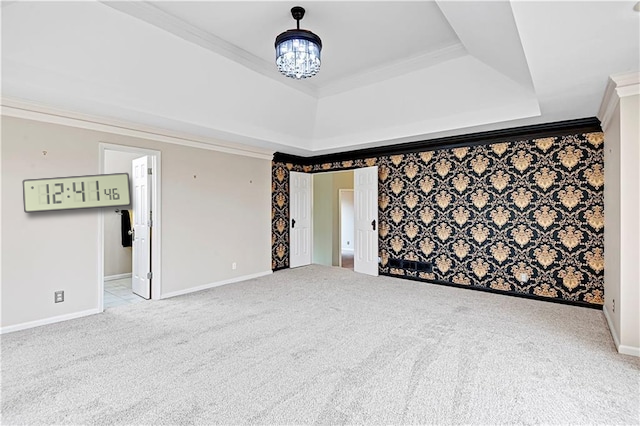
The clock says 12.41.46
